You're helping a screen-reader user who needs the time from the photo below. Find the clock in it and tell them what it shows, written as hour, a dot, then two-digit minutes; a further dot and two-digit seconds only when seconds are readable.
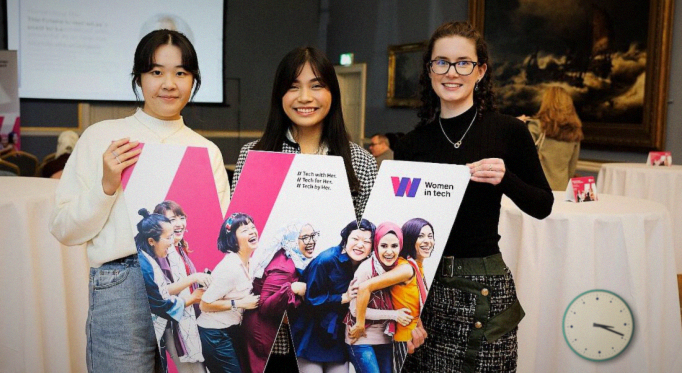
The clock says 3.19
